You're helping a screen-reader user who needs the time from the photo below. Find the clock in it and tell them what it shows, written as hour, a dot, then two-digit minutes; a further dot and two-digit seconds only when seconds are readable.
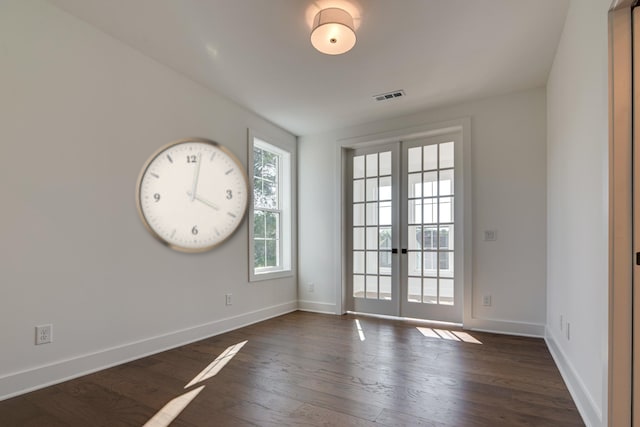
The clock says 4.02
